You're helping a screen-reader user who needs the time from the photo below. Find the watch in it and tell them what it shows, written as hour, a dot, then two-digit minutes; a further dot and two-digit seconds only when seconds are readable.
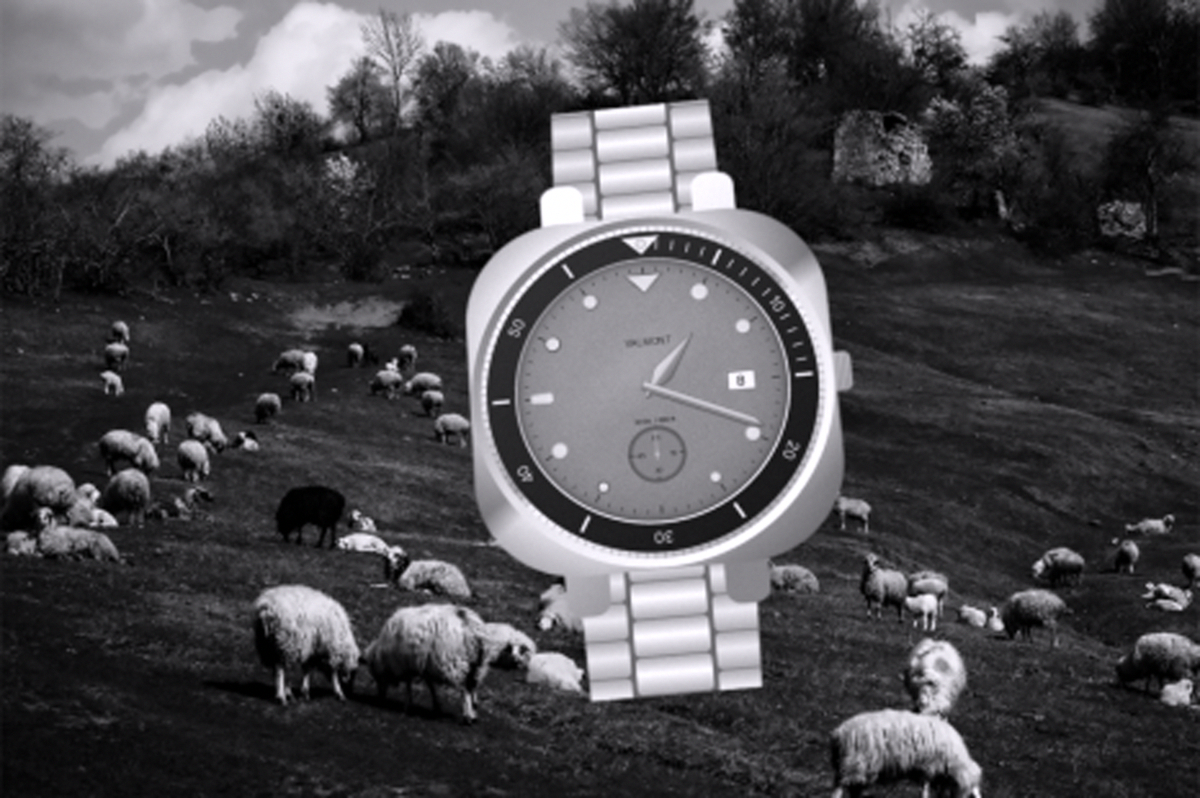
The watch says 1.19
